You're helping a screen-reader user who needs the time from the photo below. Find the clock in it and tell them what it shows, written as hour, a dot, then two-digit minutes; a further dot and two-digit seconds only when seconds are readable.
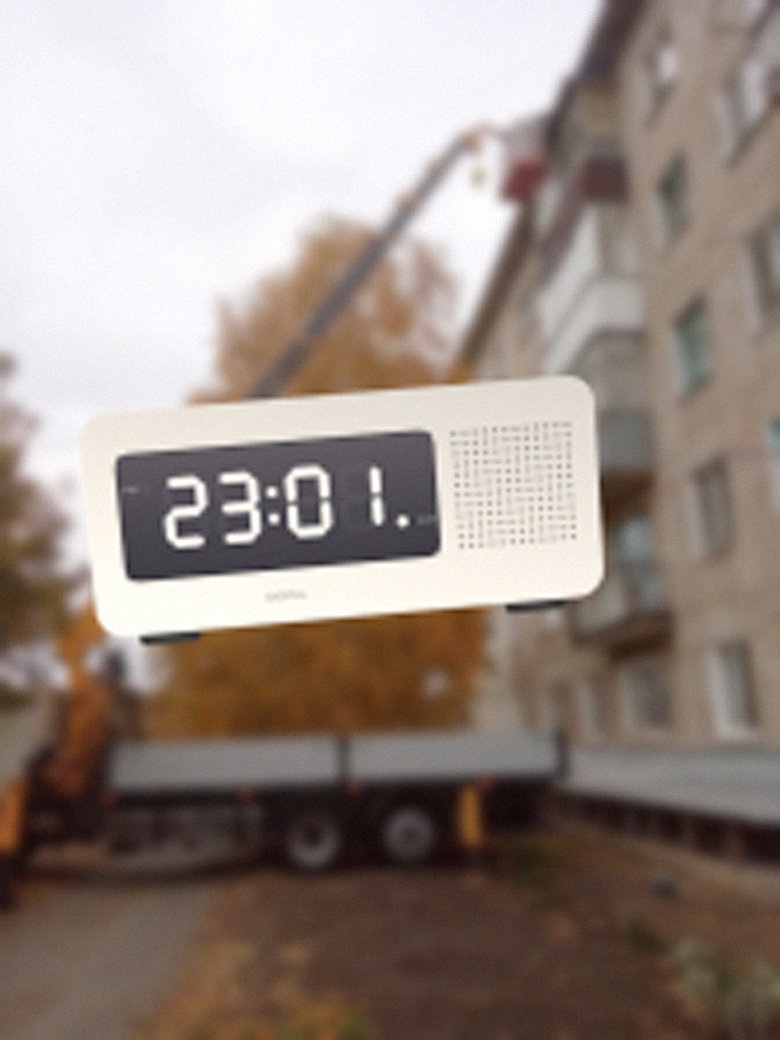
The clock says 23.01
